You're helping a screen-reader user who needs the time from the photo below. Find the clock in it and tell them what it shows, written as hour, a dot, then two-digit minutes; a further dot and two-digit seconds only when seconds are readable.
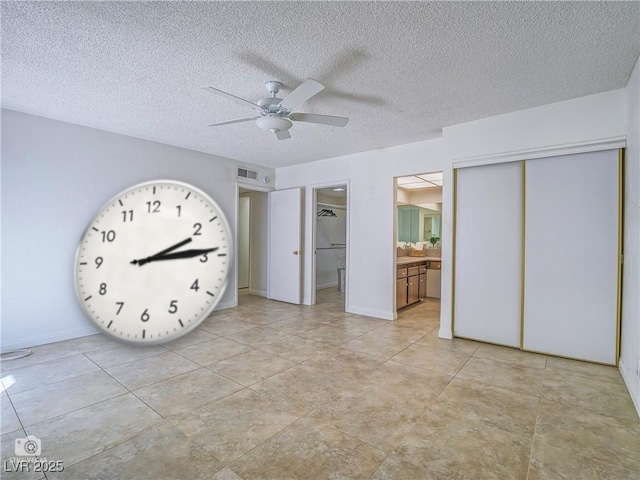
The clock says 2.14.14
